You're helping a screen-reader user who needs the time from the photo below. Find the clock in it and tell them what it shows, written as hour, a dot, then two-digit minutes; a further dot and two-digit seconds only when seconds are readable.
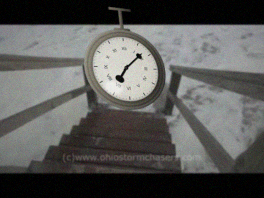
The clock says 7.08
